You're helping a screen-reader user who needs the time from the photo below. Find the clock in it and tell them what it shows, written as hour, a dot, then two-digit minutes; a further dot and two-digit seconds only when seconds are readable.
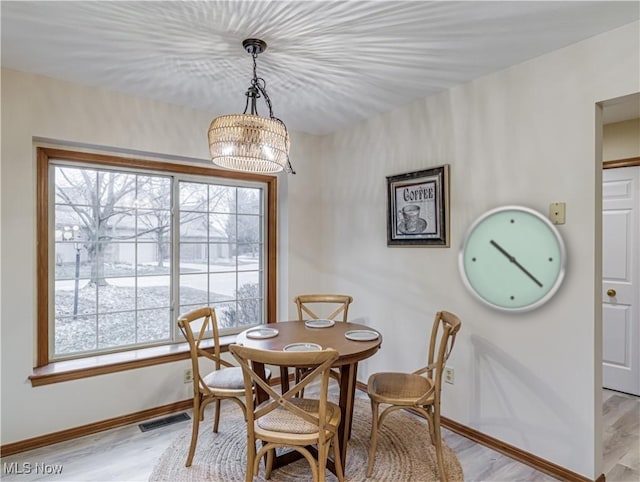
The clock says 10.22
